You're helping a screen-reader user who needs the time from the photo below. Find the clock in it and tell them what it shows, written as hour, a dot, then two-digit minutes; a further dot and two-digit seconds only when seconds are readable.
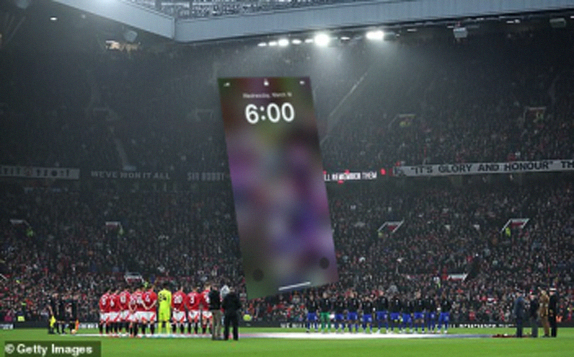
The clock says 6.00
